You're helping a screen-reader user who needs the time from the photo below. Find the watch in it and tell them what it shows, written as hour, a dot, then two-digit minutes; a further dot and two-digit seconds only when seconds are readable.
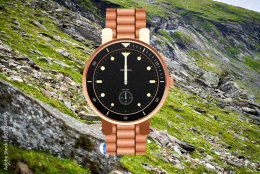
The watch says 12.00
